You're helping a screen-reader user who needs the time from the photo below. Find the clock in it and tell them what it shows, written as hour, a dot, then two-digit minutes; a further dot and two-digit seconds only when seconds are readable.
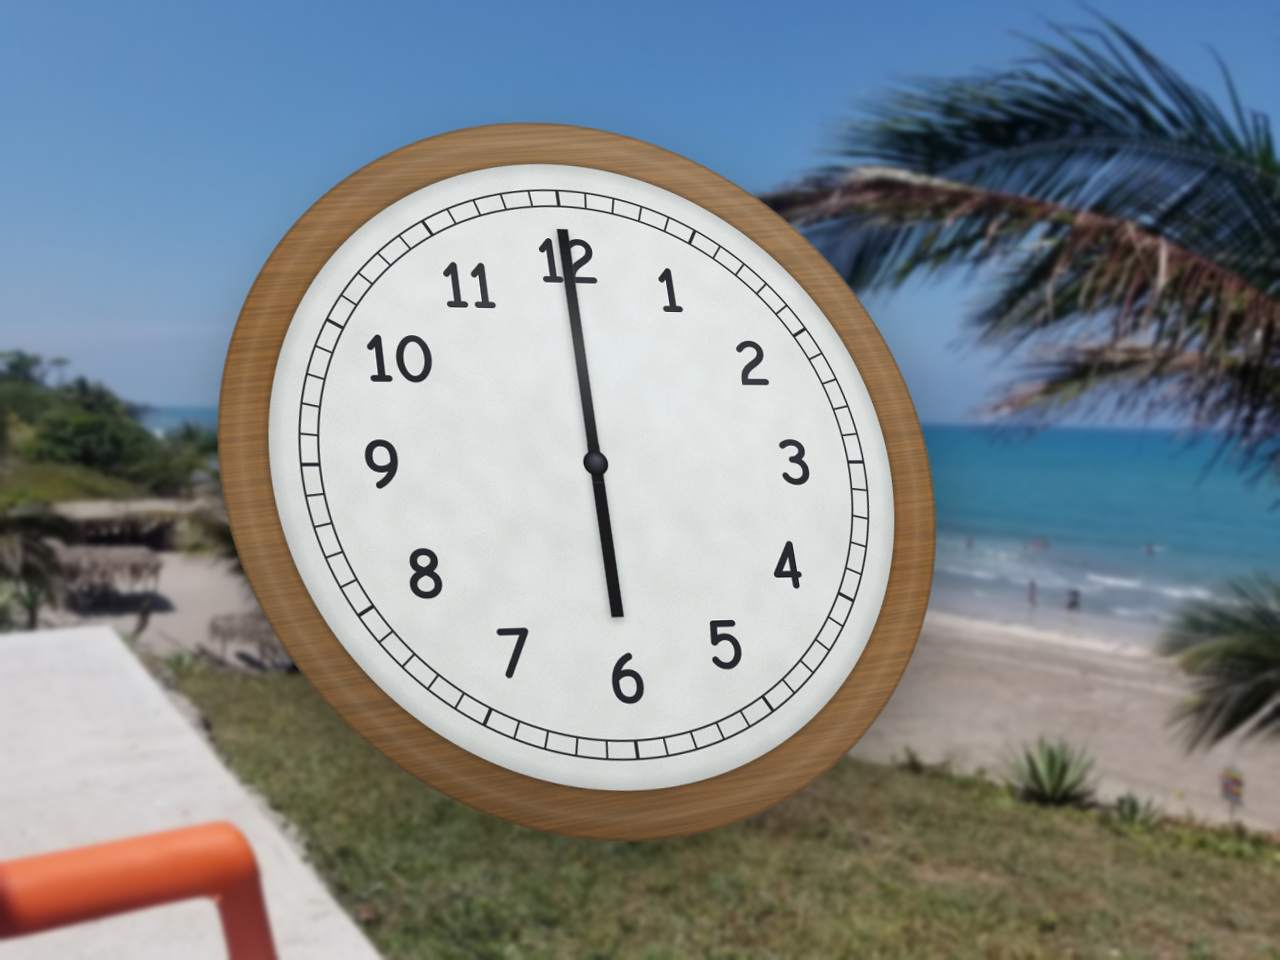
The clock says 6.00
